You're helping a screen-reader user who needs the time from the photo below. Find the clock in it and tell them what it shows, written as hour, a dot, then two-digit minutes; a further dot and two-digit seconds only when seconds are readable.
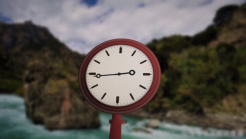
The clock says 2.44
